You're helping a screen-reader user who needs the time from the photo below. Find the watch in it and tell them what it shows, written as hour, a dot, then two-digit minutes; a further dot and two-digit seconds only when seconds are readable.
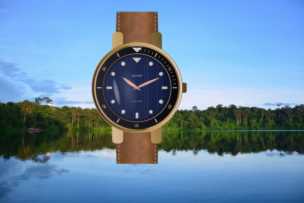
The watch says 10.11
